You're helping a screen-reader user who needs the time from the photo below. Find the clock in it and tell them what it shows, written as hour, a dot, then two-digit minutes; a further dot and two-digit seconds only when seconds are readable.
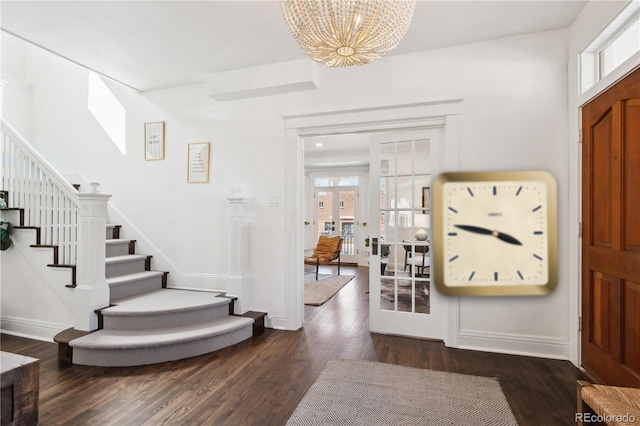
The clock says 3.47
